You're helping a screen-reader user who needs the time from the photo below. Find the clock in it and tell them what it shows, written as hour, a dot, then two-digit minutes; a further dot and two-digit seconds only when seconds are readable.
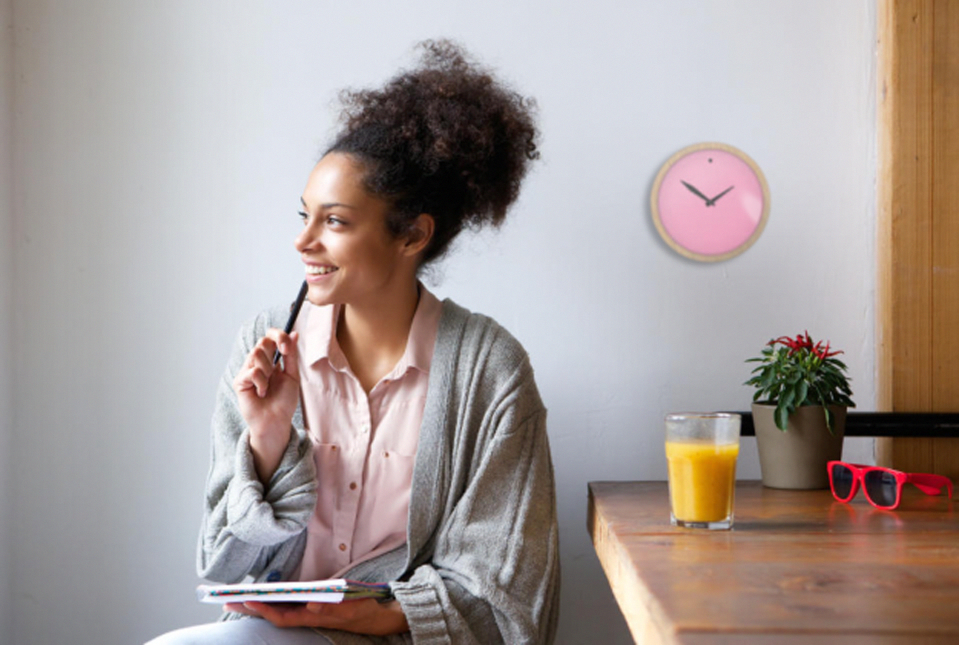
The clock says 1.51
